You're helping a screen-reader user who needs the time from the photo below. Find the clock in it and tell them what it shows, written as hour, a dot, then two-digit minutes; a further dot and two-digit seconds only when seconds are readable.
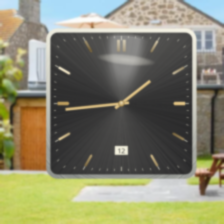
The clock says 1.44
